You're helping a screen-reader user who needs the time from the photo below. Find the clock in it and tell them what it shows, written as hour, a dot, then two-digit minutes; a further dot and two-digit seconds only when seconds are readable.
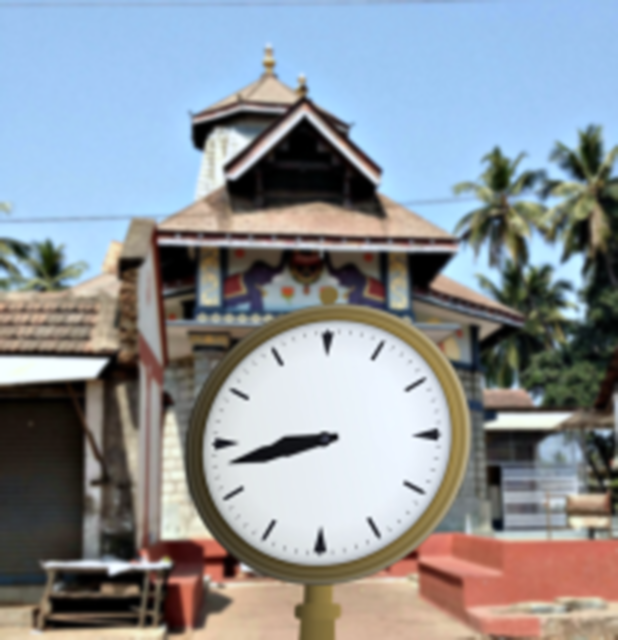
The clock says 8.43
